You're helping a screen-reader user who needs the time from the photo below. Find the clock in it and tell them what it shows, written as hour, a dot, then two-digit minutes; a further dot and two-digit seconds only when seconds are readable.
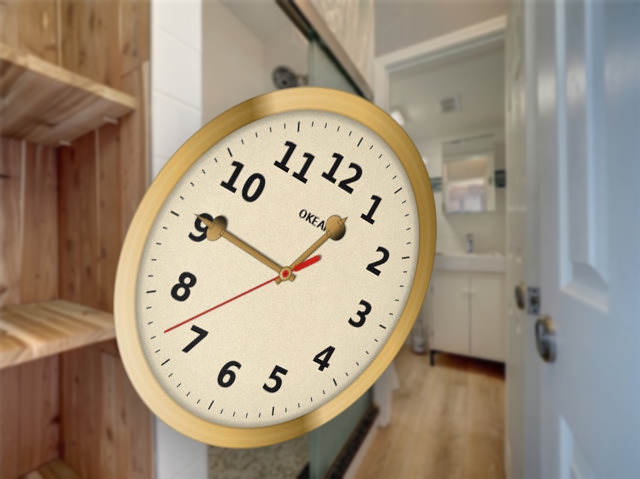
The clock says 12.45.37
